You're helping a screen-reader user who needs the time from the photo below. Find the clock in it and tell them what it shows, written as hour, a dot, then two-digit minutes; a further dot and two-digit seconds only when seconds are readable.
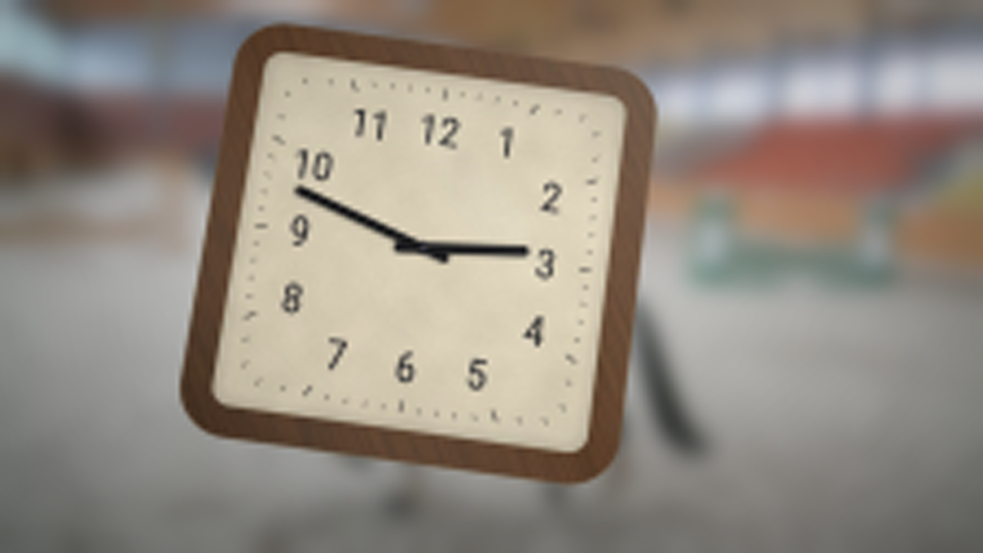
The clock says 2.48
